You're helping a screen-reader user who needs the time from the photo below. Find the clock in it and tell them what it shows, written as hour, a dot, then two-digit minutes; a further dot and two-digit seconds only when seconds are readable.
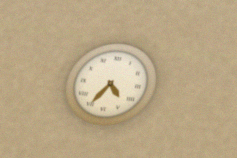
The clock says 4.35
